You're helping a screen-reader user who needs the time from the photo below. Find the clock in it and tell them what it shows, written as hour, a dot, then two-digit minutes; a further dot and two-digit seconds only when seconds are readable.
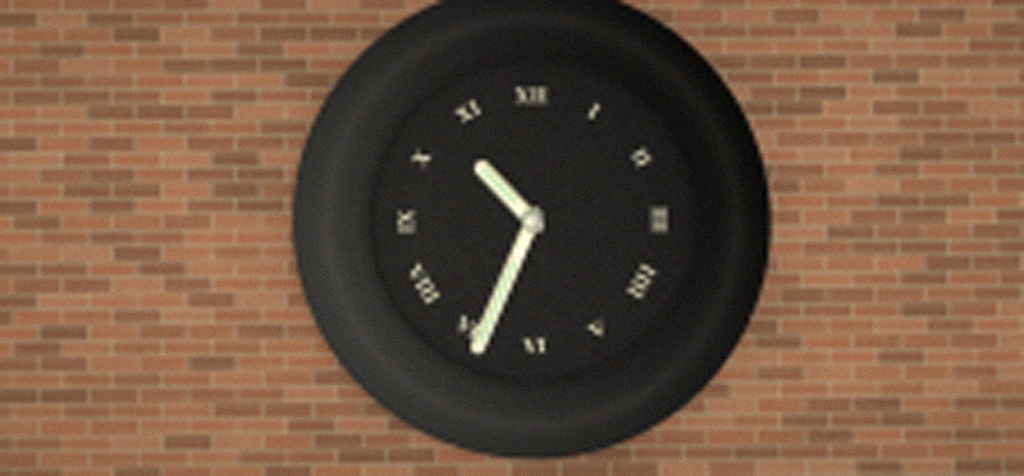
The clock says 10.34
